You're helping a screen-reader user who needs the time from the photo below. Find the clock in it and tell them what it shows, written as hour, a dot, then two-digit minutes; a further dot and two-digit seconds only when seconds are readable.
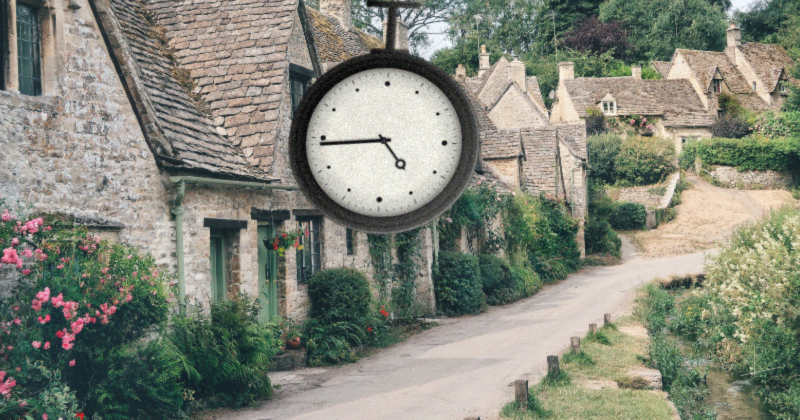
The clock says 4.44
